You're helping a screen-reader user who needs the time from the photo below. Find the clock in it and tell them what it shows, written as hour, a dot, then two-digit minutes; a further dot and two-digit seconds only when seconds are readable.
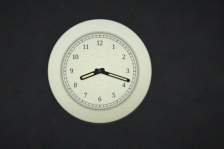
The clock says 8.18
